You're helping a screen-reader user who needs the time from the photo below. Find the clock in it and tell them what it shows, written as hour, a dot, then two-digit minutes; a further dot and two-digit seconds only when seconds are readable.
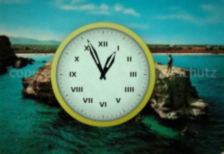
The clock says 12.56
